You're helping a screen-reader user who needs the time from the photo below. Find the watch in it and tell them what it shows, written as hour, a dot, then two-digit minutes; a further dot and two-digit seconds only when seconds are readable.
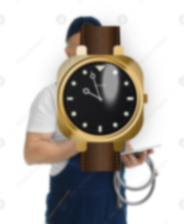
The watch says 9.57
